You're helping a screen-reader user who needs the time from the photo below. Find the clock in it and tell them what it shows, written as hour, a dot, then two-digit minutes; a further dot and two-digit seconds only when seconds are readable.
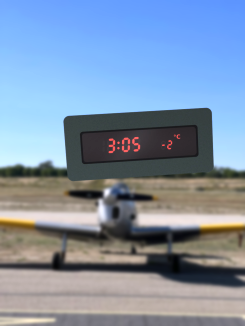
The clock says 3.05
